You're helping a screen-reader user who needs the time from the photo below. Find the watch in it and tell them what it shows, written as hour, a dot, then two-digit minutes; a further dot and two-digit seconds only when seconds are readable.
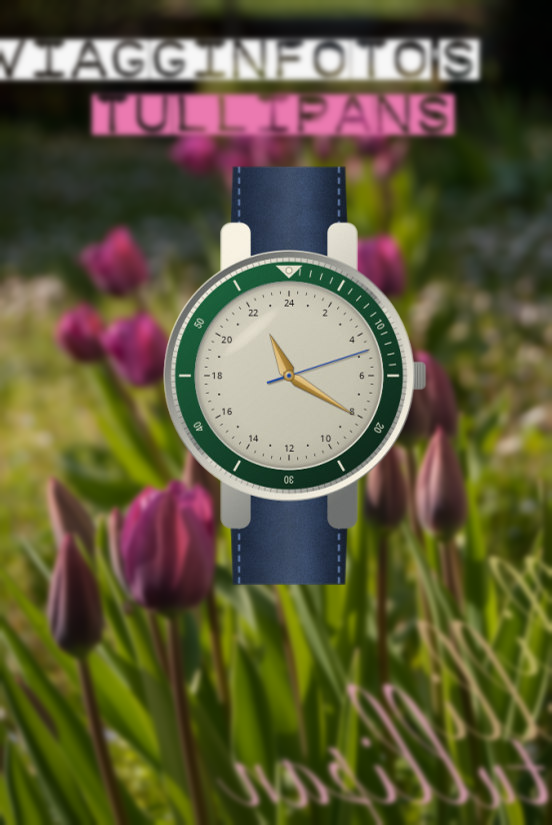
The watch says 22.20.12
